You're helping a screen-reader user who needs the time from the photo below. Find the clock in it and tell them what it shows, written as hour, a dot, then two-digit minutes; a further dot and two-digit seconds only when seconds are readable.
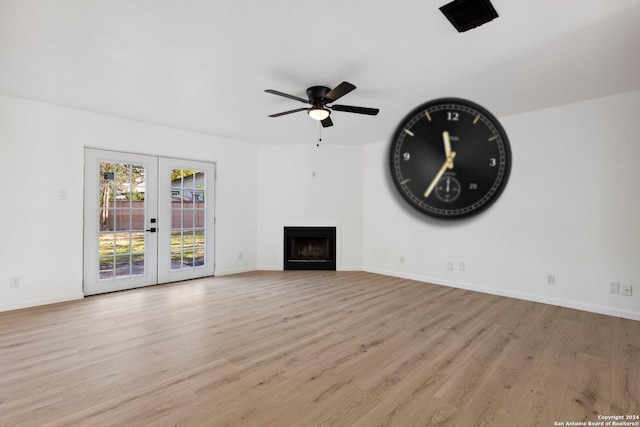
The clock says 11.35
